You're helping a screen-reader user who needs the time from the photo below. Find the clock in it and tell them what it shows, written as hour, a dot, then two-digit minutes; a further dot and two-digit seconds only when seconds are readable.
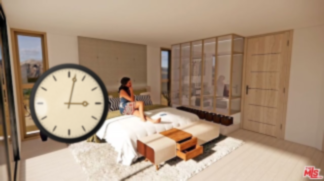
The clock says 3.02
